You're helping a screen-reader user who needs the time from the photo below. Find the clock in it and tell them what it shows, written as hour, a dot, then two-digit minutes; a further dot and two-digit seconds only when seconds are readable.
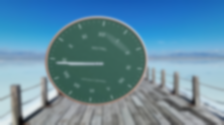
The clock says 8.44
